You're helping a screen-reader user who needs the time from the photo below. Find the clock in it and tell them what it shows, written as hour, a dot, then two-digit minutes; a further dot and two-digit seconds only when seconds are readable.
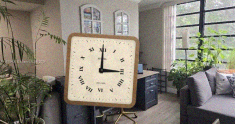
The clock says 3.00
